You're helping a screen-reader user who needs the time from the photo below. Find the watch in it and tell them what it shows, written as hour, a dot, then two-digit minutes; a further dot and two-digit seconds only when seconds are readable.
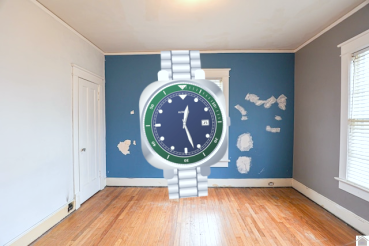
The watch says 12.27
